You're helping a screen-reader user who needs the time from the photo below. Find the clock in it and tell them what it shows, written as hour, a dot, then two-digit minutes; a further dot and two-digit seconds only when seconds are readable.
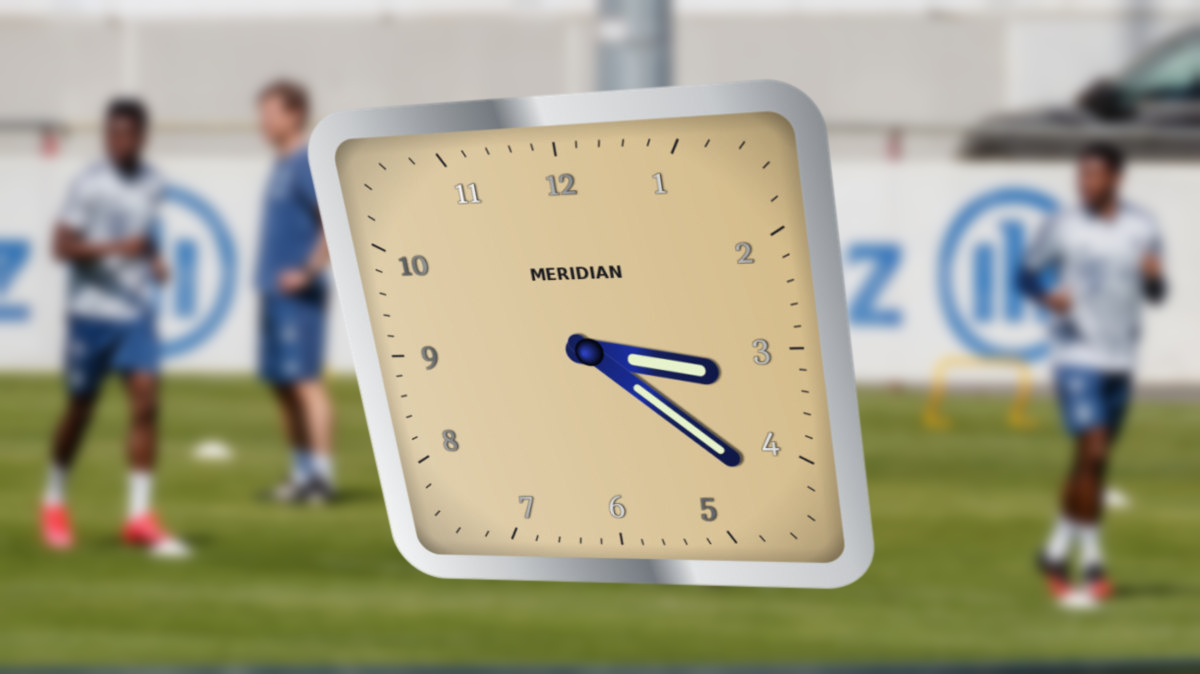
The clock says 3.22
